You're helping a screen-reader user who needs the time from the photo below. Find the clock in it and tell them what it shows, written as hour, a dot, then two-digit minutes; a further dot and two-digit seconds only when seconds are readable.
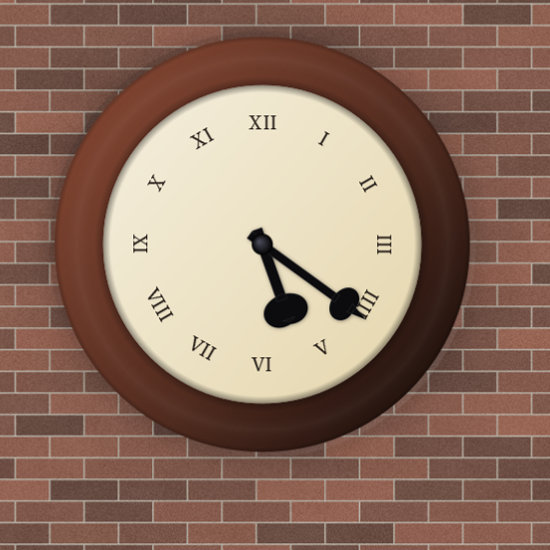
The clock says 5.21
